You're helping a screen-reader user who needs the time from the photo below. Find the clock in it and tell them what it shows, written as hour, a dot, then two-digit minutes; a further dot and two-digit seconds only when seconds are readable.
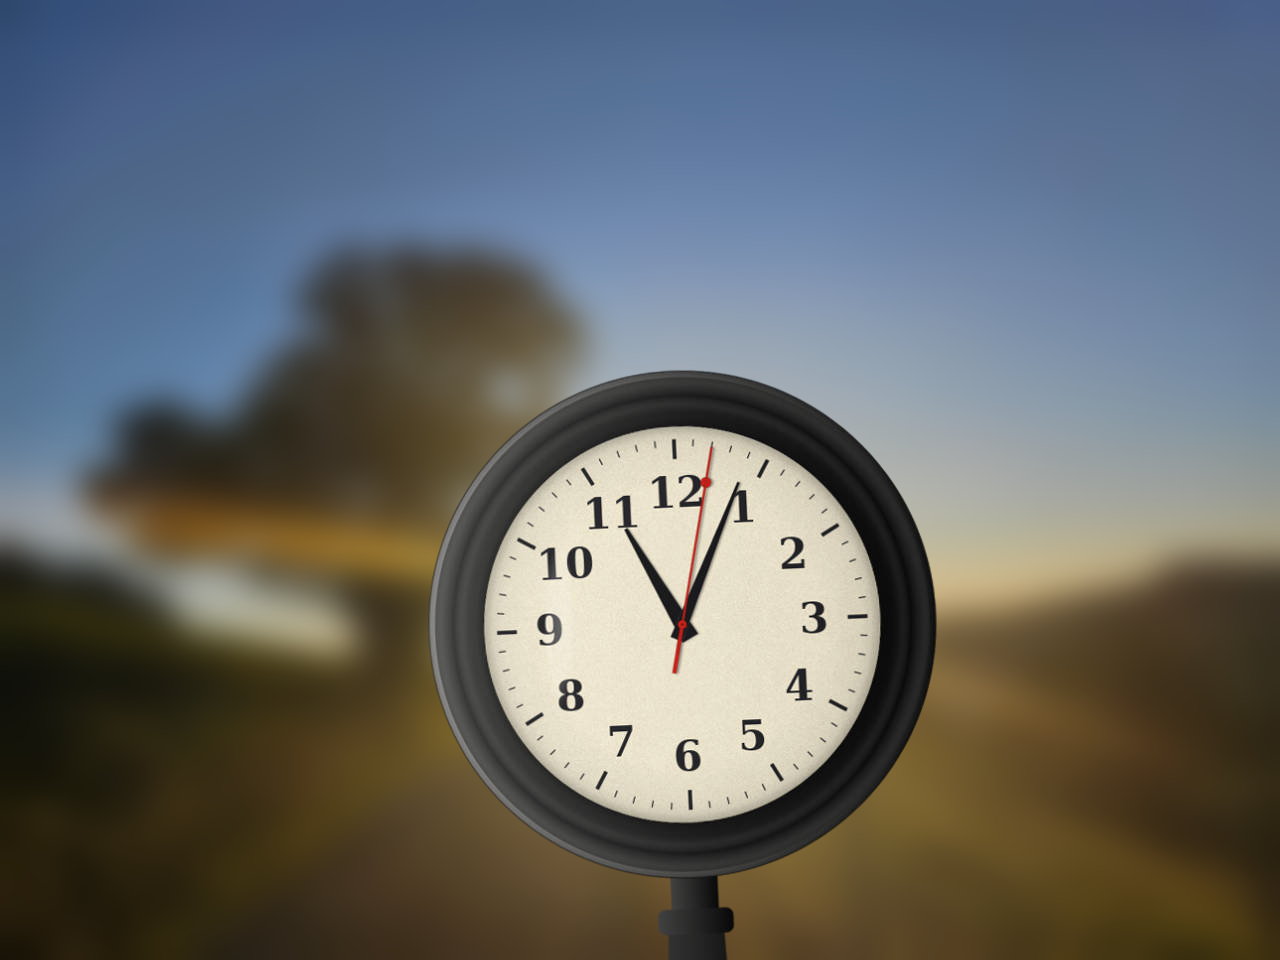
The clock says 11.04.02
